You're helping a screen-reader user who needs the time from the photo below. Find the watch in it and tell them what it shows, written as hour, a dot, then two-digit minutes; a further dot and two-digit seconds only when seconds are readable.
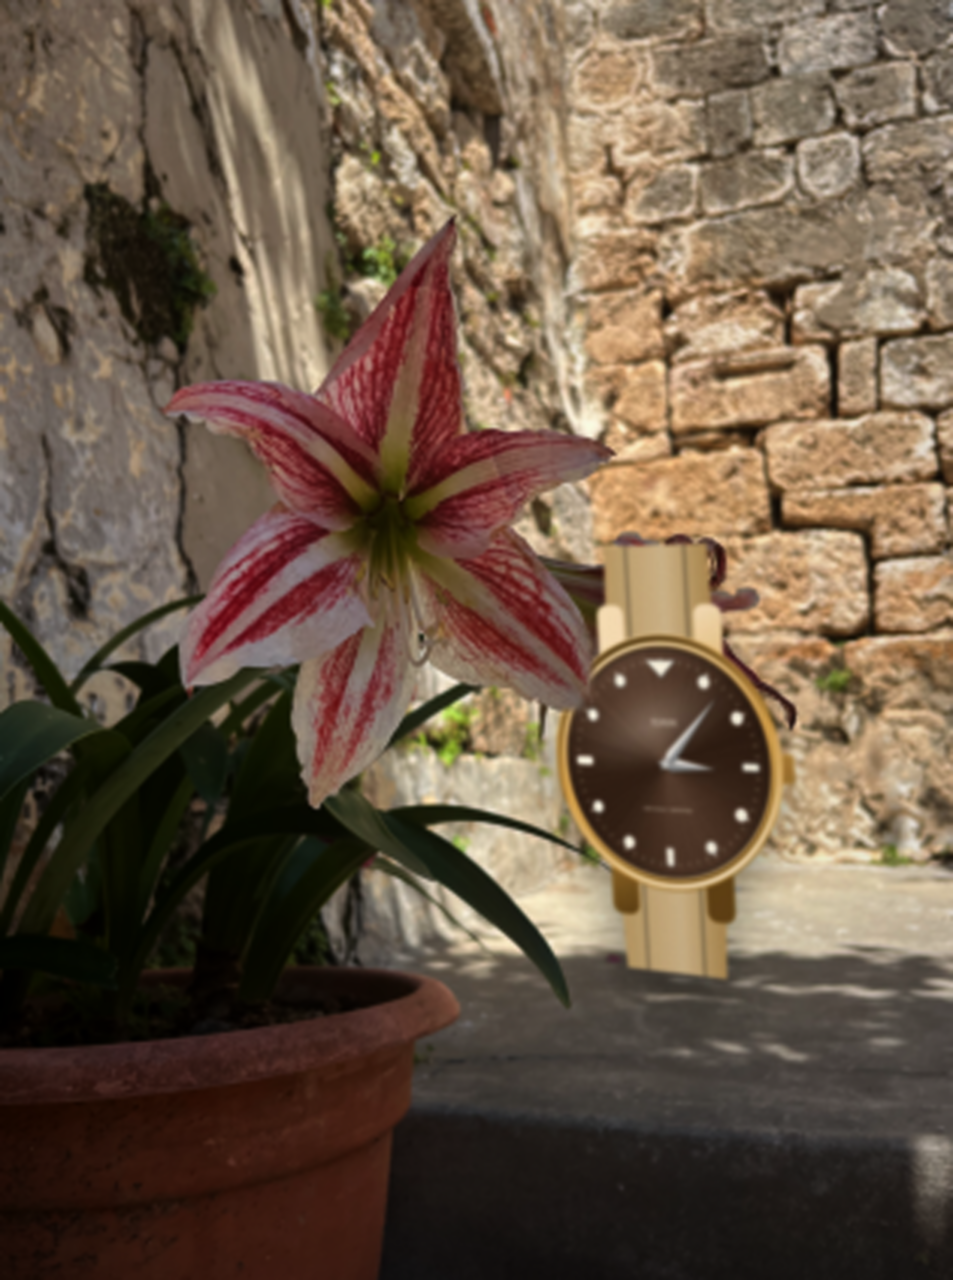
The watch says 3.07
